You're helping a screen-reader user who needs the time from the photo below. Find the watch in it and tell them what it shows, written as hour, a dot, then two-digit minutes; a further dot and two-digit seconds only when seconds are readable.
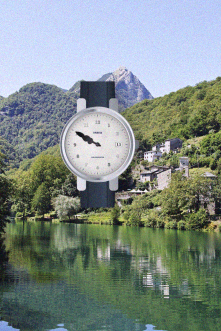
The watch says 9.50
